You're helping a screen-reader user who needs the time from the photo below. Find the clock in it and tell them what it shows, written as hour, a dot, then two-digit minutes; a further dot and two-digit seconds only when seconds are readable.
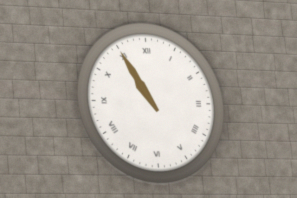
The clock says 10.55
